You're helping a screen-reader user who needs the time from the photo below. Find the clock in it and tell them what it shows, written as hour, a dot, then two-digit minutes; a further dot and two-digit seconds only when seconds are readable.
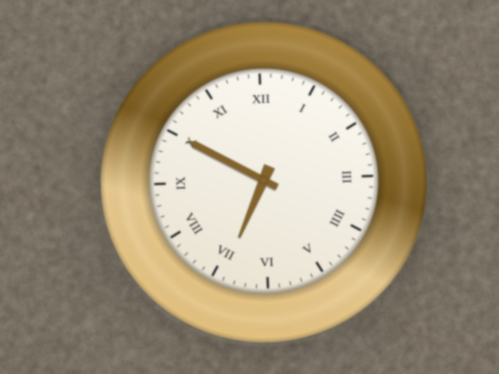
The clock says 6.50
